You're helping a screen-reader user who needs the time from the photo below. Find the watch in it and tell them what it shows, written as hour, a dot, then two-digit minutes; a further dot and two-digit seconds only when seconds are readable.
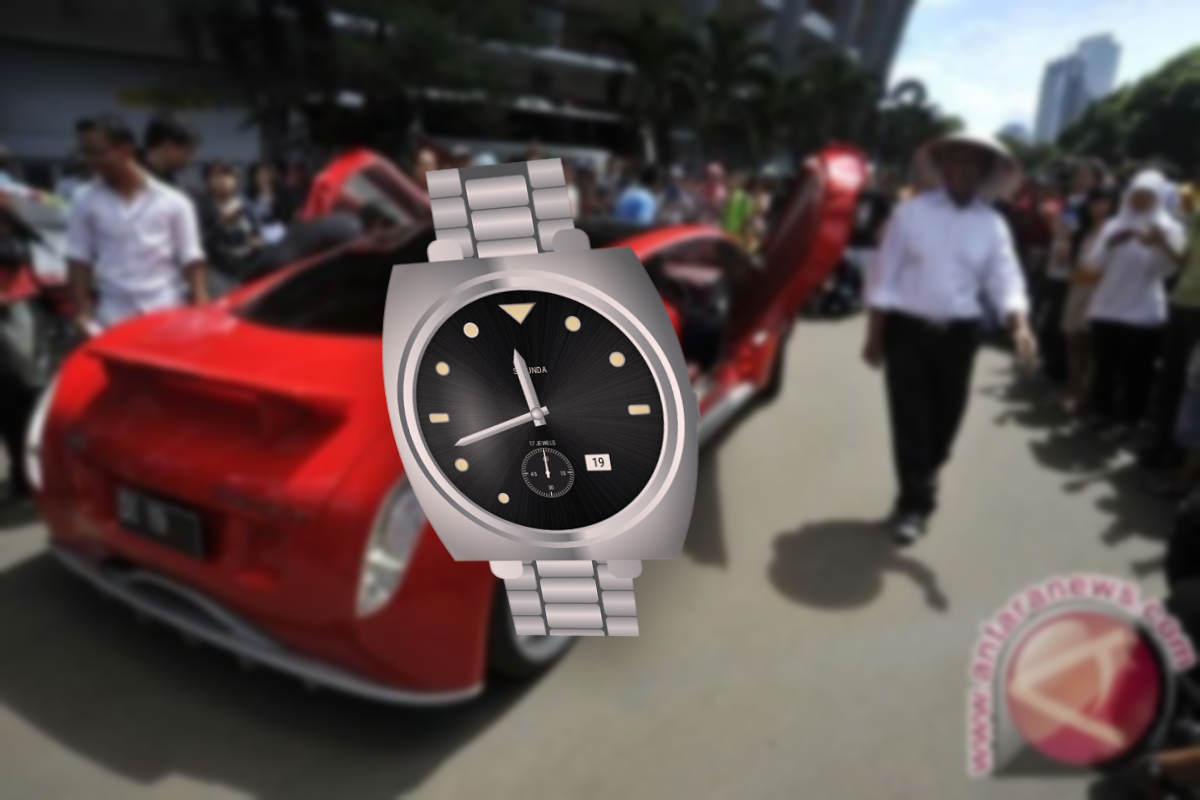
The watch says 11.42
